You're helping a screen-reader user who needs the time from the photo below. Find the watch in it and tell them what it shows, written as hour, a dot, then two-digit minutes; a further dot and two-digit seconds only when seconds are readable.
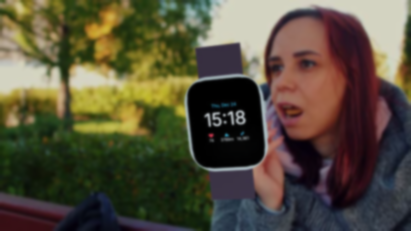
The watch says 15.18
